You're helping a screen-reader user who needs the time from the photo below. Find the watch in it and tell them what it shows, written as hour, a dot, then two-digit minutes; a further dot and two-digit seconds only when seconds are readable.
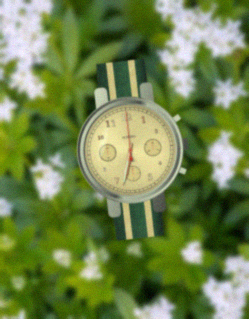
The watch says 6.33
